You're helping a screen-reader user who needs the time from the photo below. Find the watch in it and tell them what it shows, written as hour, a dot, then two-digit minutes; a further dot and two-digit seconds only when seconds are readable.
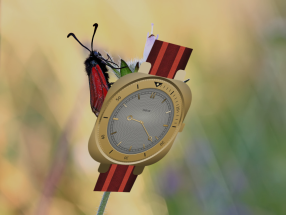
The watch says 9.22
